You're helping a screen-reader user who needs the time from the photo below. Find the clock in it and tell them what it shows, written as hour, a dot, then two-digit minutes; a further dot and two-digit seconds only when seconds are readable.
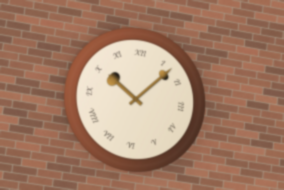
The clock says 10.07
